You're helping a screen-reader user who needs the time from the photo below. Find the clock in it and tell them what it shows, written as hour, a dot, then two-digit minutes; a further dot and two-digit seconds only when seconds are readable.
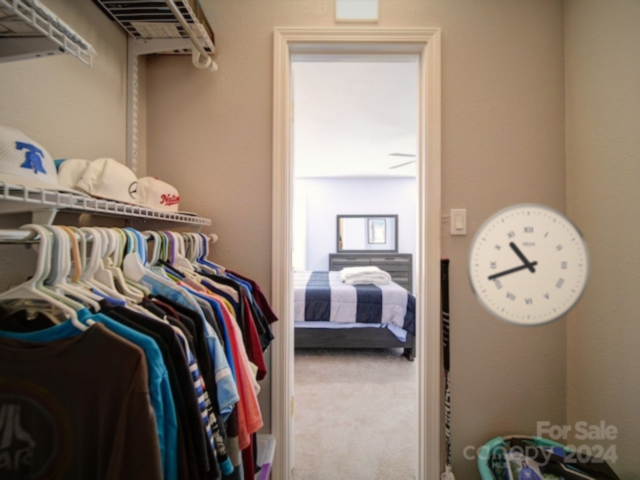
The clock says 10.42
